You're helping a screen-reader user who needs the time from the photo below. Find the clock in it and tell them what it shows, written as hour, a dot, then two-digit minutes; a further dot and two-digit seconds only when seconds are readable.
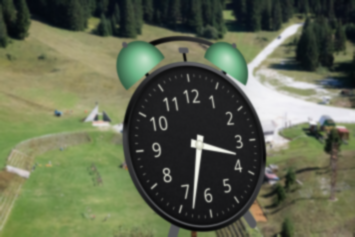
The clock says 3.33
